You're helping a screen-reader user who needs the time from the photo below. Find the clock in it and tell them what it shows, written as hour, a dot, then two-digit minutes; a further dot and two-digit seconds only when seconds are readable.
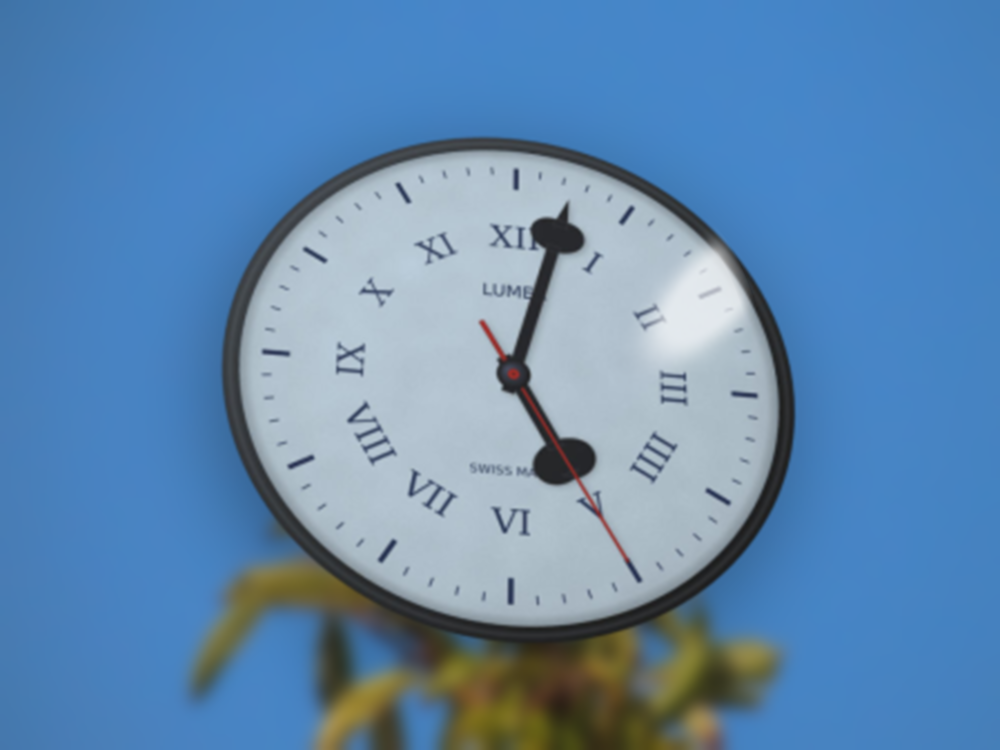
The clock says 5.02.25
